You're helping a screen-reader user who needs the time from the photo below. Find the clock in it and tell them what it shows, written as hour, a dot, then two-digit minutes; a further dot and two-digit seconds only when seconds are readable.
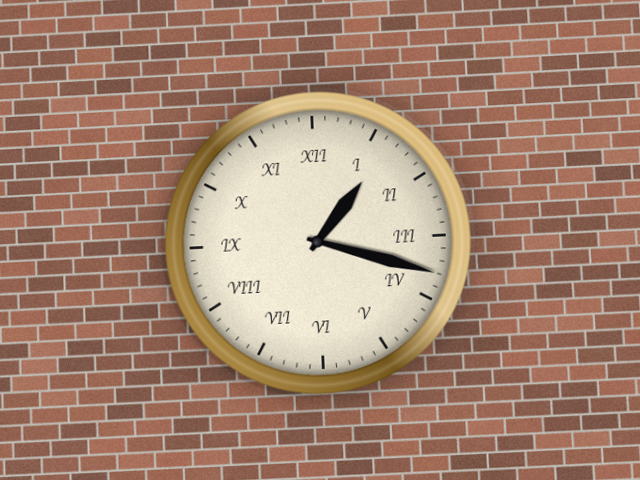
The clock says 1.18
